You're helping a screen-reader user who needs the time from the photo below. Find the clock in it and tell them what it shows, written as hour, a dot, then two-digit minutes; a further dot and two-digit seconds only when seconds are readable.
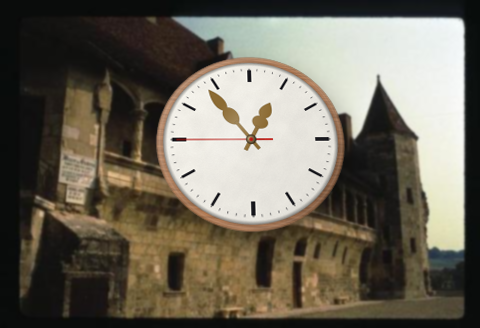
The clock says 12.53.45
